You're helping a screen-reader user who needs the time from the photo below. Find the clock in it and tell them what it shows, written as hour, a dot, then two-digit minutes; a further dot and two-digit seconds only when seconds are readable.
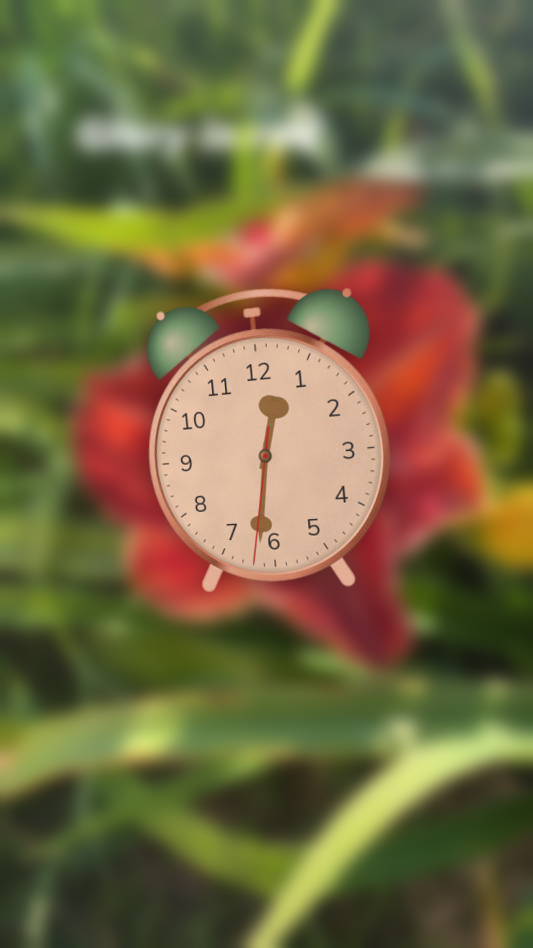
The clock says 12.31.32
